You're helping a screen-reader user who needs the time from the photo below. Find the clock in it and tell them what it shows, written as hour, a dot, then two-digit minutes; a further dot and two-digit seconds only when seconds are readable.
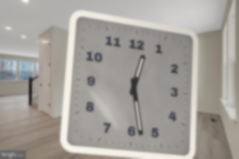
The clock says 12.28
